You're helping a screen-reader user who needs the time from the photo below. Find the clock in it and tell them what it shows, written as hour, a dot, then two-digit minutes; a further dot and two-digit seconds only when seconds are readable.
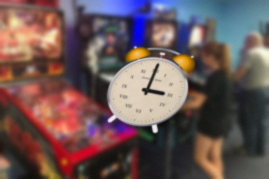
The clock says 3.00
